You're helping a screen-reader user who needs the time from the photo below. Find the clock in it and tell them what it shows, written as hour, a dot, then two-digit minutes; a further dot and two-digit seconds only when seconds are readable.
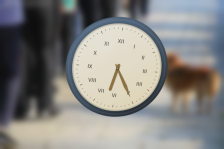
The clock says 6.25
